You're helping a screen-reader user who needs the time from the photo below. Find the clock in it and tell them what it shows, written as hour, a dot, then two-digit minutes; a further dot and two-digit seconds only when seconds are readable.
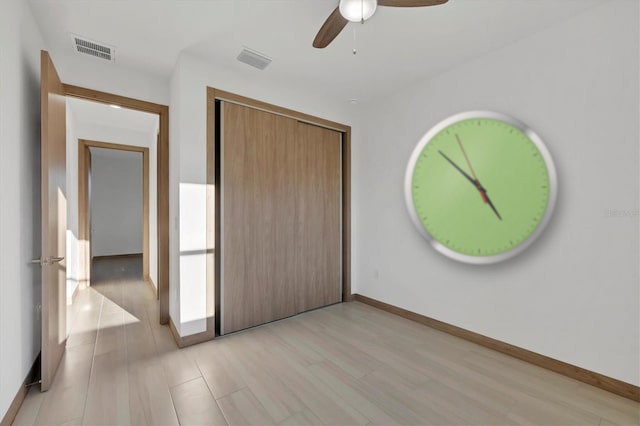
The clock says 4.51.56
